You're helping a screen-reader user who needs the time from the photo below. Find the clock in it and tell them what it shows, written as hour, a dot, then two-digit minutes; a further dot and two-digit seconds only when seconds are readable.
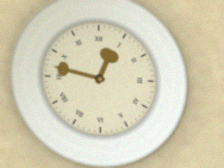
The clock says 12.47
